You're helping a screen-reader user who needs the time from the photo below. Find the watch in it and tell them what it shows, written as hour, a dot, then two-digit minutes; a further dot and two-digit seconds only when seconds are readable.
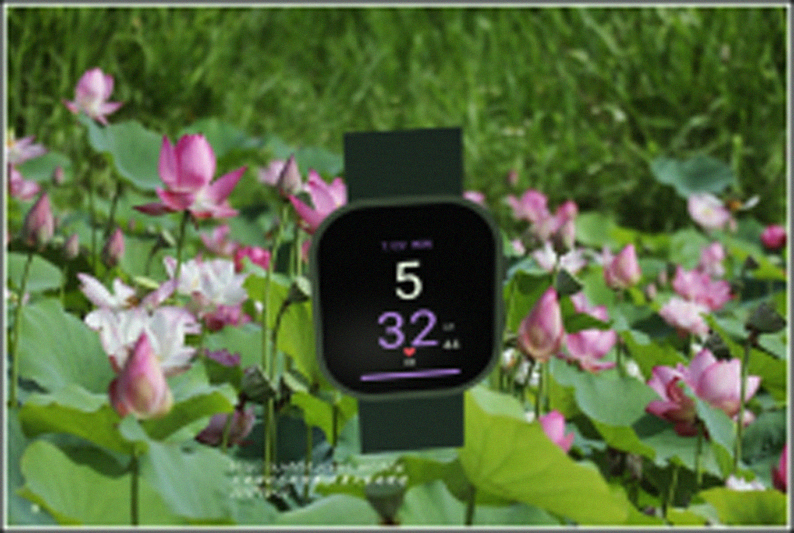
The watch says 5.32
